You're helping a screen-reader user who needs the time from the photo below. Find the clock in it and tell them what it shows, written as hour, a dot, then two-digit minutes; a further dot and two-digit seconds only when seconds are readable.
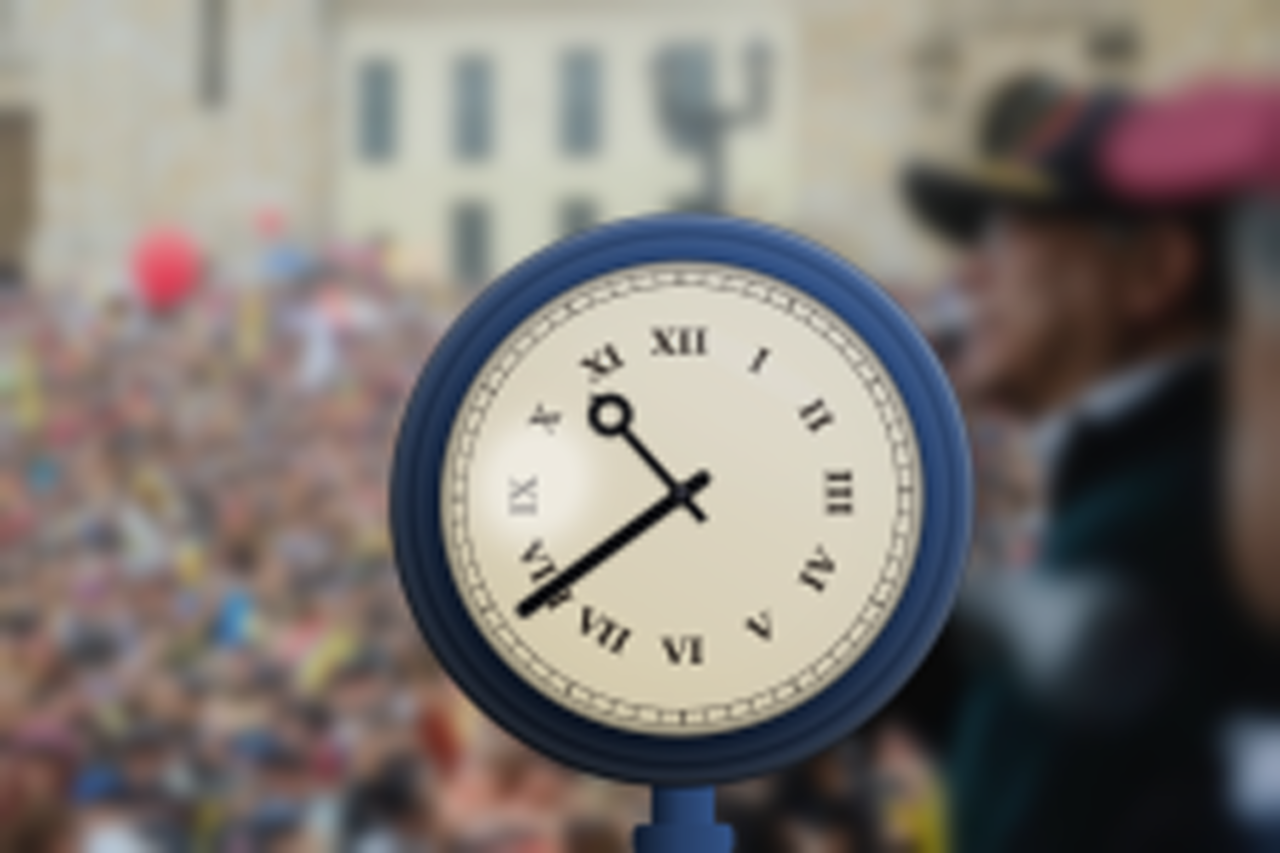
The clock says 10.39
